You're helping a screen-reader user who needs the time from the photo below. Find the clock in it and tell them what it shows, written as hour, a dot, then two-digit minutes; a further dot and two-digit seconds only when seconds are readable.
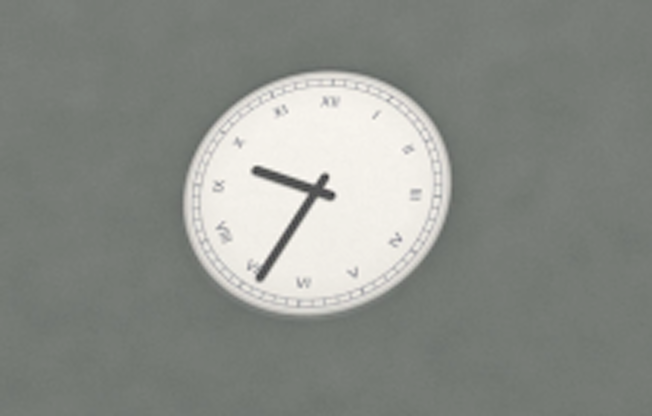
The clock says 9.34
